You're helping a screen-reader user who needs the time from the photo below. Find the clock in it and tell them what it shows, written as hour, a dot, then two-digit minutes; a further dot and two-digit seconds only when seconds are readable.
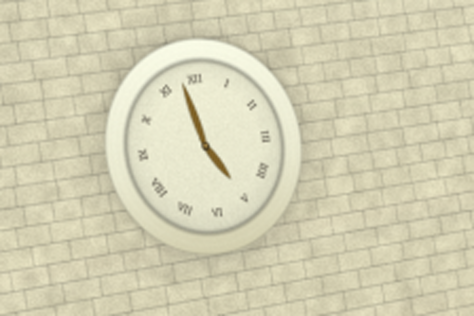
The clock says 4.58
